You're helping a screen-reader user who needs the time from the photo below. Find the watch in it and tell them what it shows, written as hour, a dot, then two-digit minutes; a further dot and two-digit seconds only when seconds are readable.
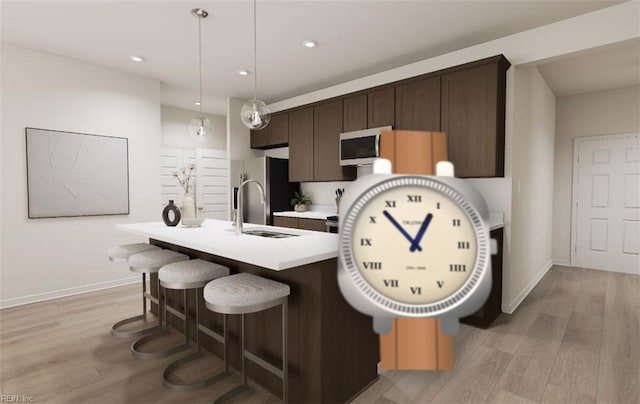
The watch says 12.53
